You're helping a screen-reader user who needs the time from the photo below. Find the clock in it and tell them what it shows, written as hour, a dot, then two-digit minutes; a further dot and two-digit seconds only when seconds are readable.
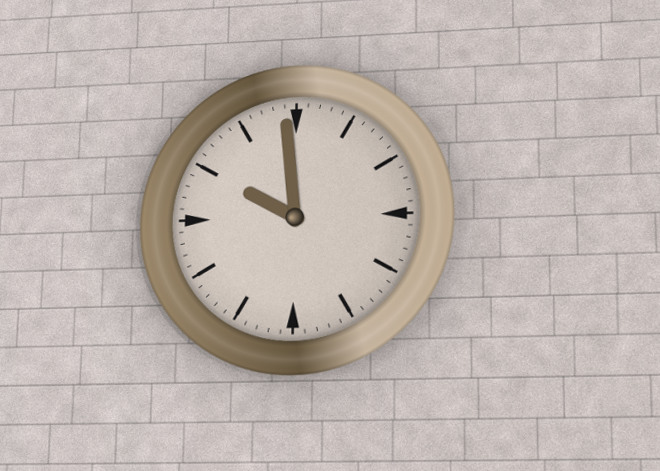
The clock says 9.59
